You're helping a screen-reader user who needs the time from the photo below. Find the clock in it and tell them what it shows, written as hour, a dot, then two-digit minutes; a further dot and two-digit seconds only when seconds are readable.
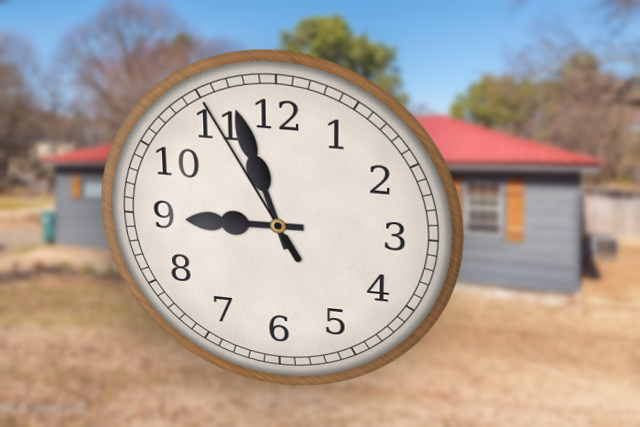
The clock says 8.56.55
